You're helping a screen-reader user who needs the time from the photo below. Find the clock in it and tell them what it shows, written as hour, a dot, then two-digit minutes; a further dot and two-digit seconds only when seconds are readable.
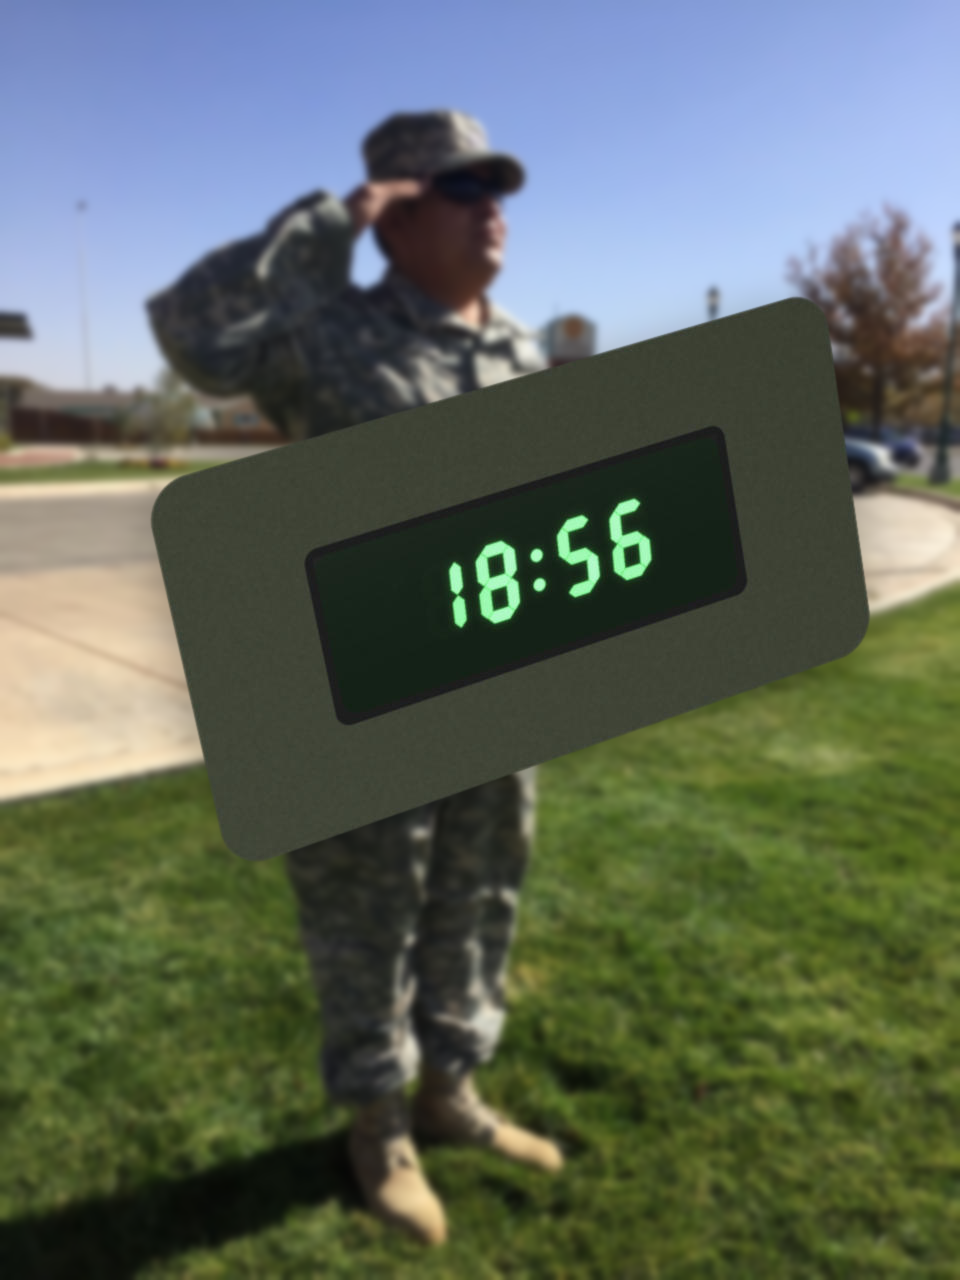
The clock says 18.56
